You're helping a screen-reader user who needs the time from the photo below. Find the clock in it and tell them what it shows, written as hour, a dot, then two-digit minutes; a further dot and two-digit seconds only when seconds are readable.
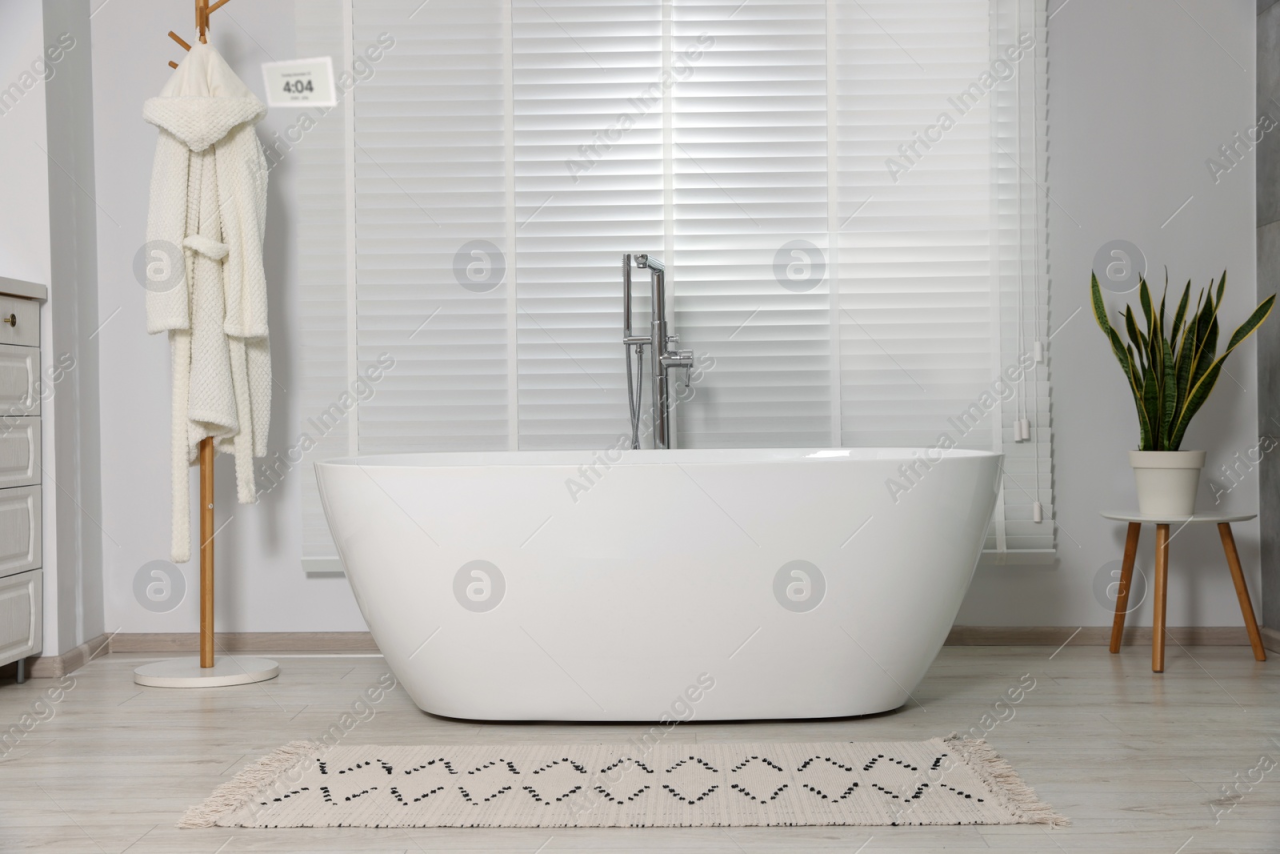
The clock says 4.04
